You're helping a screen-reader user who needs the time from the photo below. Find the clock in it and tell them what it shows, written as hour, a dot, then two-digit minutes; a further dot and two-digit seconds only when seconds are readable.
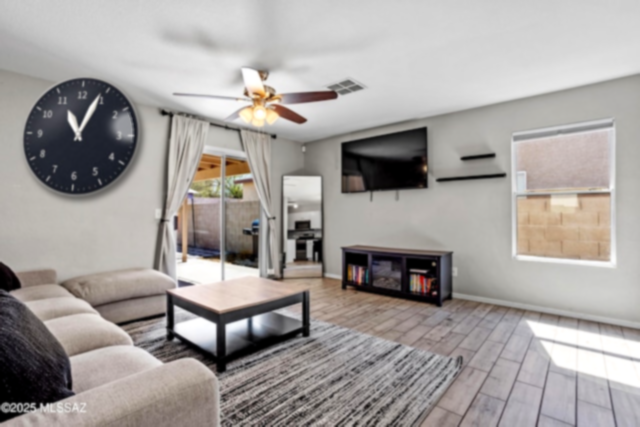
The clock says 11.04
